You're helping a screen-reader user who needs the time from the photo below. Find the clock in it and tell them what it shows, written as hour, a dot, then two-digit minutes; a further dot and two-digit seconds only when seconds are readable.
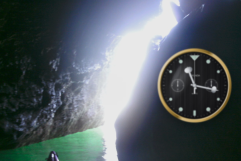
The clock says 11.17
